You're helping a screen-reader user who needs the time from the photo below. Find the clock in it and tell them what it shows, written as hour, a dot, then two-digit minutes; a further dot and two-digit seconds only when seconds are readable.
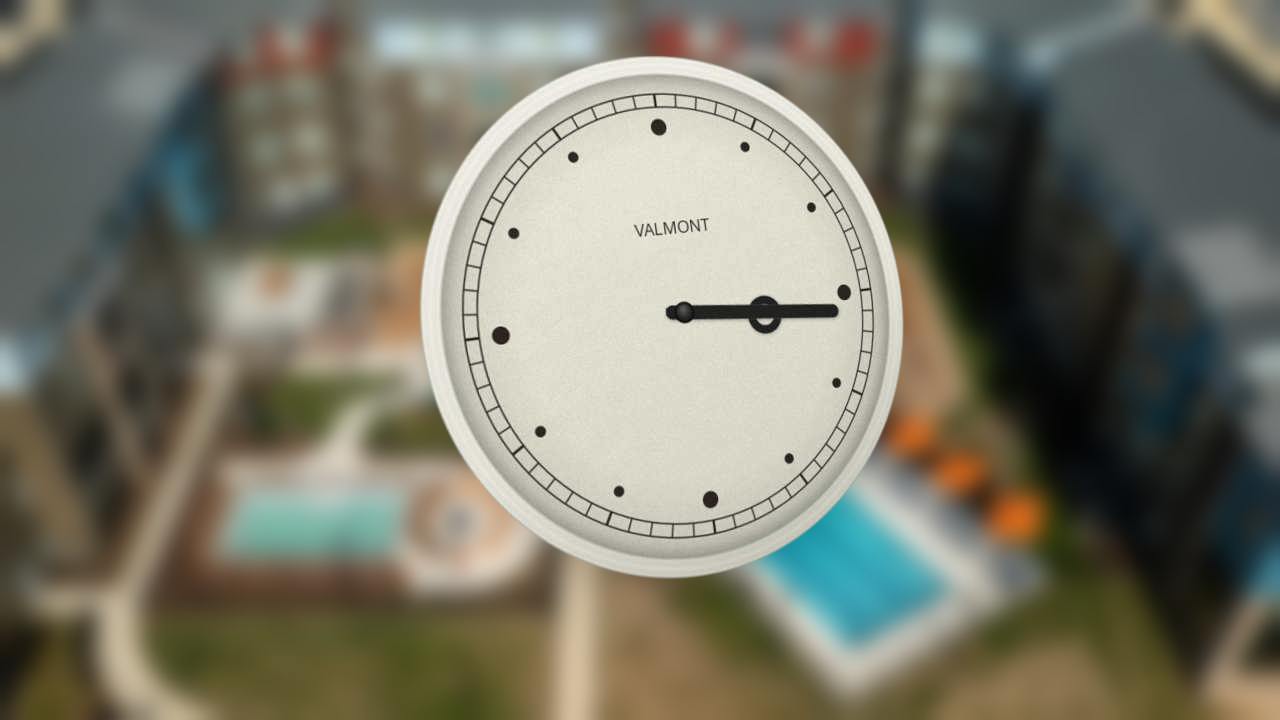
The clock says 3.16
